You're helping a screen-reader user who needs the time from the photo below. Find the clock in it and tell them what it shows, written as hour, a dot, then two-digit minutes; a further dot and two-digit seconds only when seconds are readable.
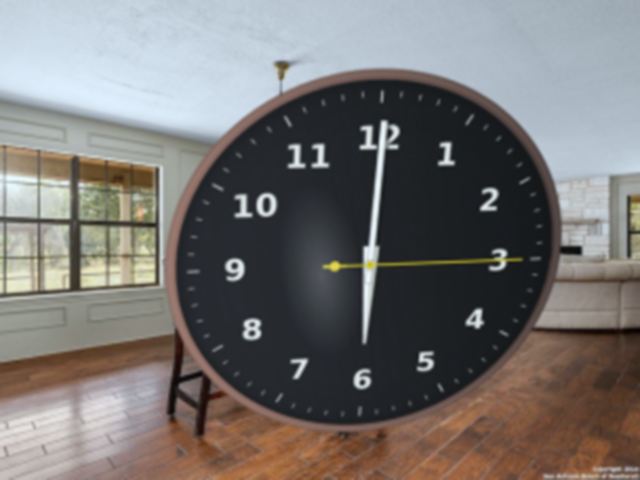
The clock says 6.00.15
